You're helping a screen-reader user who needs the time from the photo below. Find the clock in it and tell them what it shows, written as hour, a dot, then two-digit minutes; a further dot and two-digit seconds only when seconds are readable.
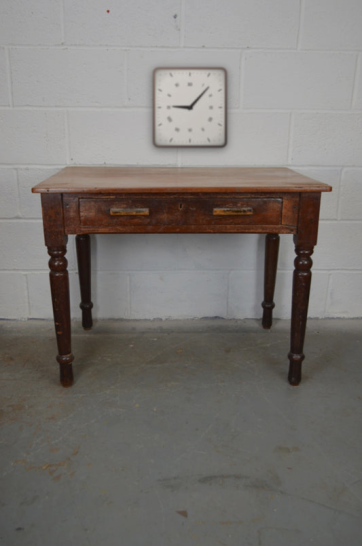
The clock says 9.07
